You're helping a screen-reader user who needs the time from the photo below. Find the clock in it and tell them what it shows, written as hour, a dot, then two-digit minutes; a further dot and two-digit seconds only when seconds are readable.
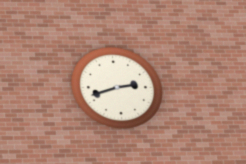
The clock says 2.42
